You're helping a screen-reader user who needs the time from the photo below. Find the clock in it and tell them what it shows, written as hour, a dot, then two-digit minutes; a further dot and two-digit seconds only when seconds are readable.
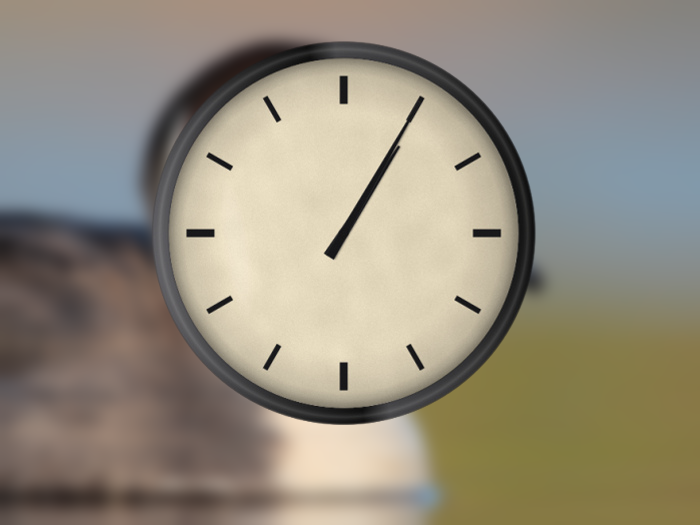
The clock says 1.05
